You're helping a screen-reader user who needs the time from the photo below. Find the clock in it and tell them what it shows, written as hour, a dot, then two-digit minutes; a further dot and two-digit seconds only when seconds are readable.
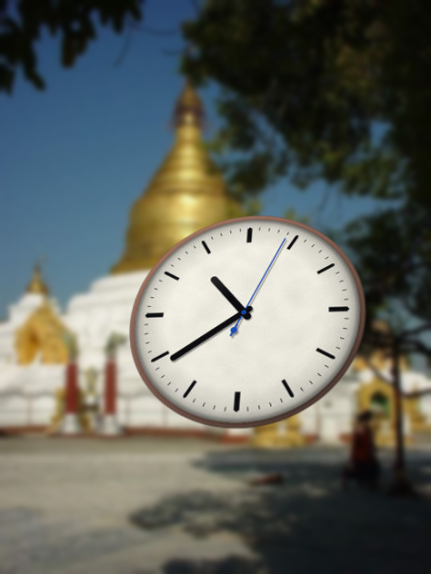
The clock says 10.39.04
